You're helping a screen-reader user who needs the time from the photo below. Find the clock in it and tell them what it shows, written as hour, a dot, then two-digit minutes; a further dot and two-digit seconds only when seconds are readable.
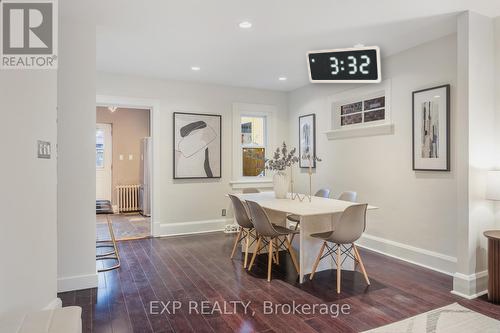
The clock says 3.32
